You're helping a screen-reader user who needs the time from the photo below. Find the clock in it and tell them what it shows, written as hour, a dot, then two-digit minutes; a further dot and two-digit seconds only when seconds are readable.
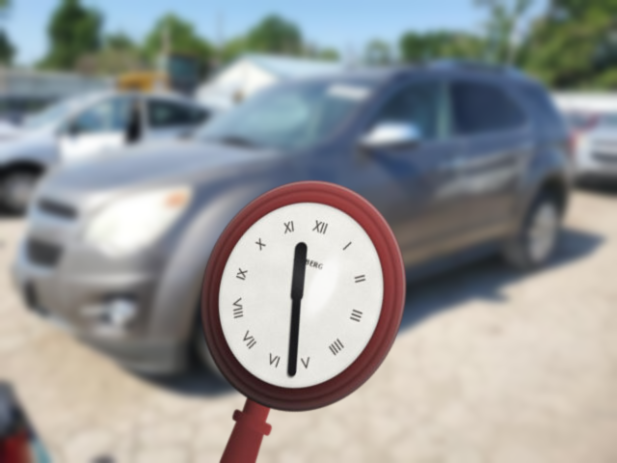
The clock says 11.27
